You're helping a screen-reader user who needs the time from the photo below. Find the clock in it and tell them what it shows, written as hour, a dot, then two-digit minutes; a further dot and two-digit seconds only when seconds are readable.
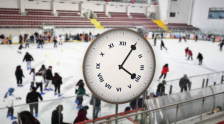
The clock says 4.05
